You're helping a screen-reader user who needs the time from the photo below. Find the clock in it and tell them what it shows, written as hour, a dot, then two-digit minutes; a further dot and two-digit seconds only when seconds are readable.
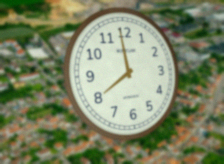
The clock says 7.59
